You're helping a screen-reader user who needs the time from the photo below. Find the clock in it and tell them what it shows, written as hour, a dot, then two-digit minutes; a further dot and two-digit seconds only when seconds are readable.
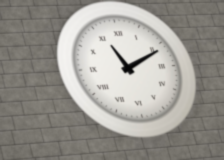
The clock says 11.11
